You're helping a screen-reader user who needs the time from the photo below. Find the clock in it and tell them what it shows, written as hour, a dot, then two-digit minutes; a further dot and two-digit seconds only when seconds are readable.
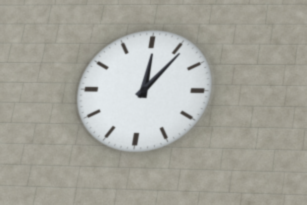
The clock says 12.06
